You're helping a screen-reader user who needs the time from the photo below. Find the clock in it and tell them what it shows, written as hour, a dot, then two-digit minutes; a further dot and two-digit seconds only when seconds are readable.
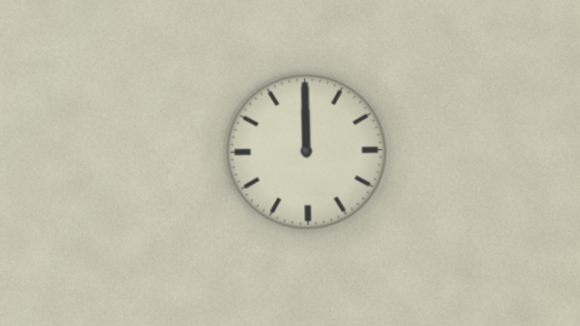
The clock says 12.00
